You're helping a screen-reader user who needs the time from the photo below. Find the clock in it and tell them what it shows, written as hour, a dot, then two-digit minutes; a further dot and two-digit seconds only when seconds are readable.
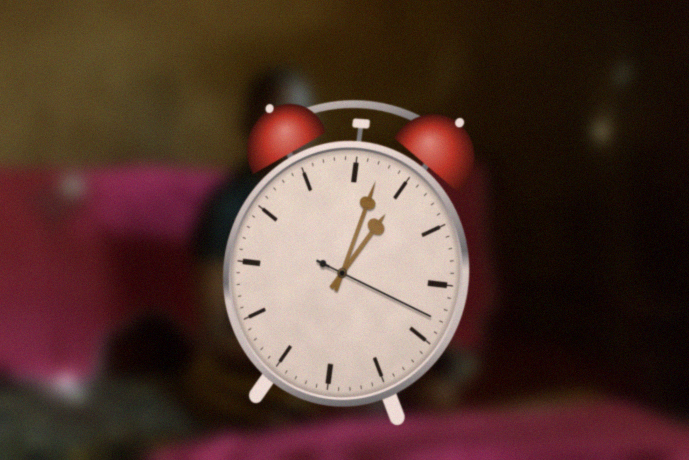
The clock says 1.02.18
